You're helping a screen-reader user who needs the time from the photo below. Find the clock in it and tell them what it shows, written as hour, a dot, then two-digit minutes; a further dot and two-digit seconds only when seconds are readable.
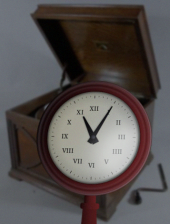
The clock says 11.05
